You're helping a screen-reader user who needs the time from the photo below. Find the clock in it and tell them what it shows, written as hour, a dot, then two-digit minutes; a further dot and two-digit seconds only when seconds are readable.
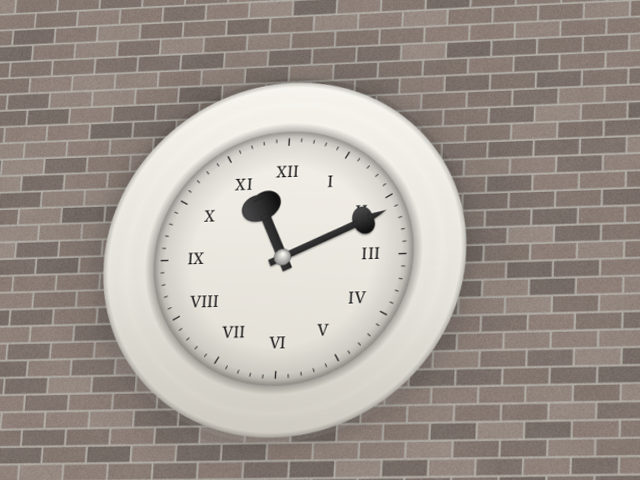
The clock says 11.11
